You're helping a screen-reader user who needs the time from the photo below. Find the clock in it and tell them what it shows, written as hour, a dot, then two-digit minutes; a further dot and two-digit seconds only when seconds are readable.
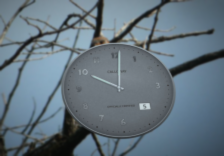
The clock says 10.01
